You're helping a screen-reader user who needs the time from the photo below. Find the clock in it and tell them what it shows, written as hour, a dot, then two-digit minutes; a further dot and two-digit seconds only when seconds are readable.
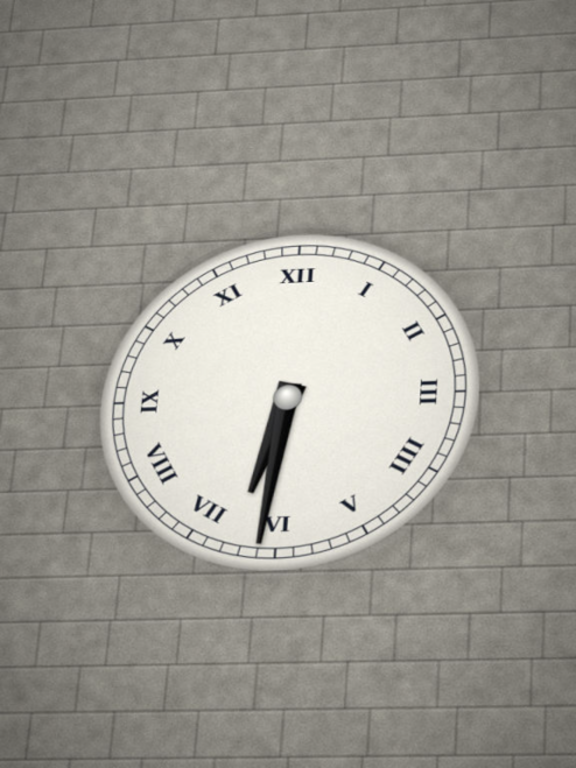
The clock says 6.31
